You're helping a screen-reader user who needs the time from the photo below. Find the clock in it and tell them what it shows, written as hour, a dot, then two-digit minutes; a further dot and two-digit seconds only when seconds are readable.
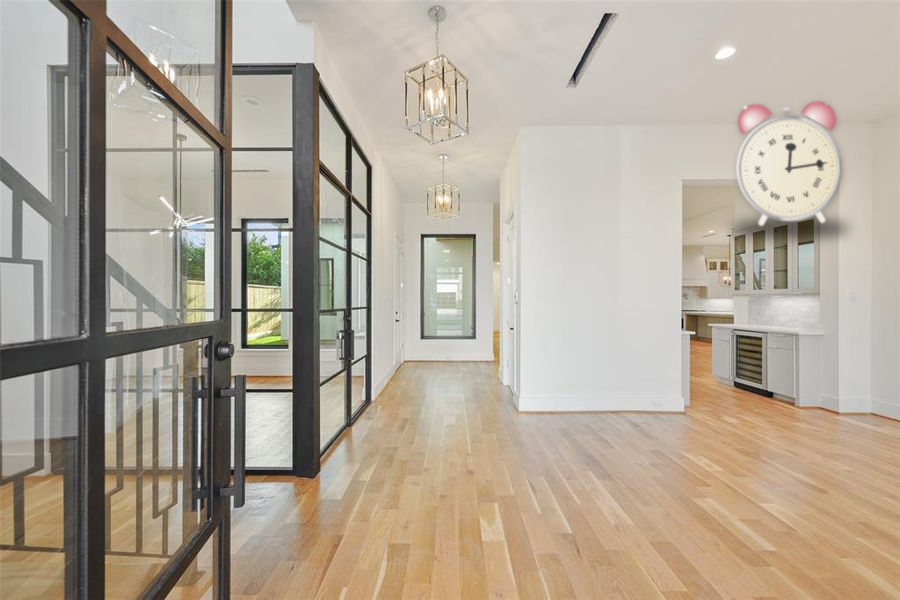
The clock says 12.14
